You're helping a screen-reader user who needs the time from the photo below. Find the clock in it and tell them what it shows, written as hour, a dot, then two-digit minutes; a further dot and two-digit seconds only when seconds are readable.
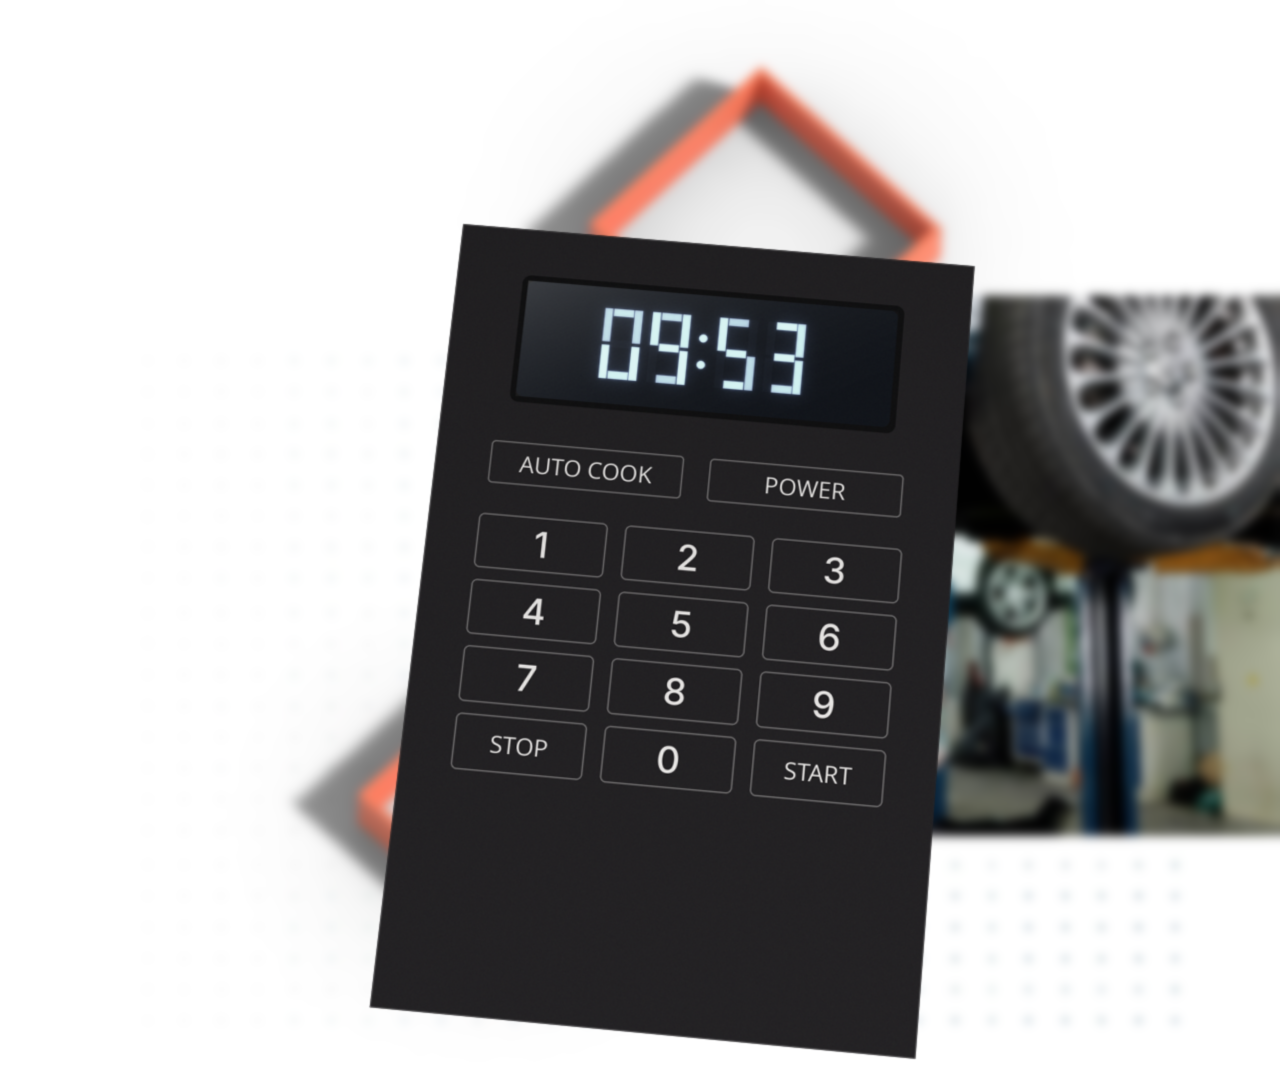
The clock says 9.53
